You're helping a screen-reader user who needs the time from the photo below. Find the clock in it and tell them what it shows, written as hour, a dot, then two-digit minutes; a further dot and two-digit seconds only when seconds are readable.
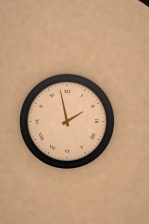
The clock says 1.58
